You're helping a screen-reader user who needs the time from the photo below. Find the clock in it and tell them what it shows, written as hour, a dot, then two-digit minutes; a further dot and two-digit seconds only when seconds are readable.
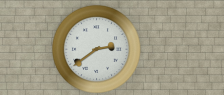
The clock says 2.39
